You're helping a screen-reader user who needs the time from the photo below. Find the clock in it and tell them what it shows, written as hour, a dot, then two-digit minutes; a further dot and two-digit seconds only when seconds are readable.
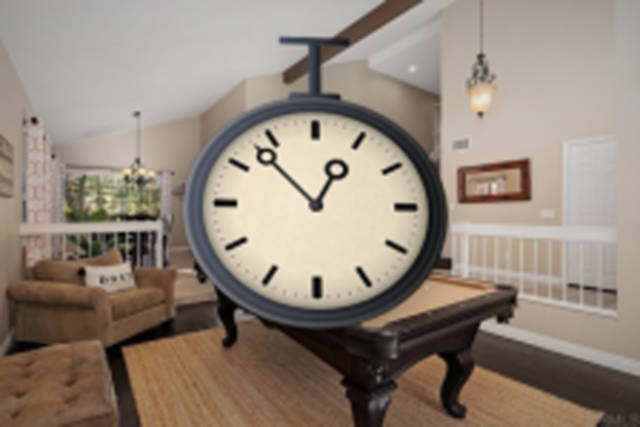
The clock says 12.53
